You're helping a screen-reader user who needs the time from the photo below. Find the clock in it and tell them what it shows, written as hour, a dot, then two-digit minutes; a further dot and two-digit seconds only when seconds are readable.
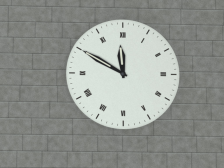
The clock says 11.50
